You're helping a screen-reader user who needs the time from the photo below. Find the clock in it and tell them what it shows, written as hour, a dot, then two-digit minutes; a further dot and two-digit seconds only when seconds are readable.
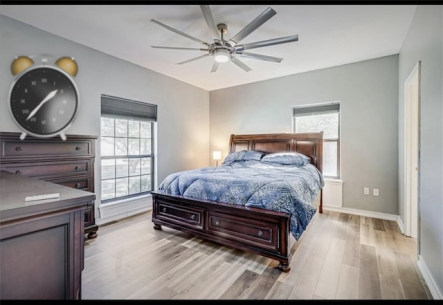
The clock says 1.37
